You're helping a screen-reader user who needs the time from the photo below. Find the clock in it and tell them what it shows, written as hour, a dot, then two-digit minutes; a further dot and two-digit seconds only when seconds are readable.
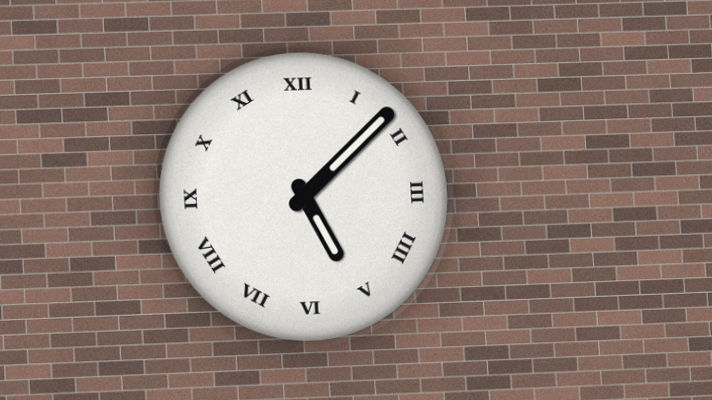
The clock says 5.08
